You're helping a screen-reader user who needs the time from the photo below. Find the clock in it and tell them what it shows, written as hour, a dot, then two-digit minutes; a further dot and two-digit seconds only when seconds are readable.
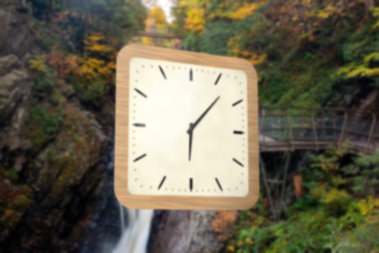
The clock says 6.07
